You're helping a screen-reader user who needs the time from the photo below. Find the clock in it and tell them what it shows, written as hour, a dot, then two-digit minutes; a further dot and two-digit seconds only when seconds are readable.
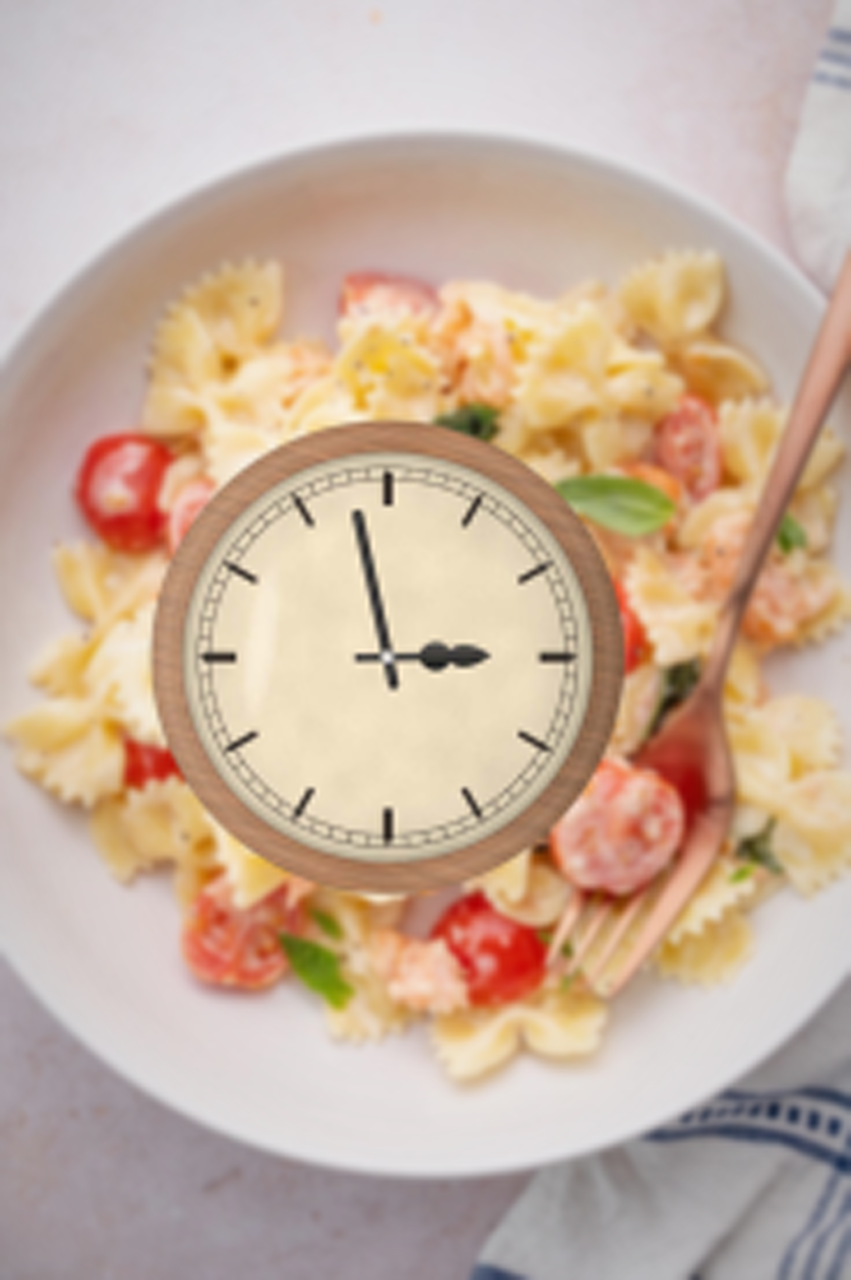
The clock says 2.58
